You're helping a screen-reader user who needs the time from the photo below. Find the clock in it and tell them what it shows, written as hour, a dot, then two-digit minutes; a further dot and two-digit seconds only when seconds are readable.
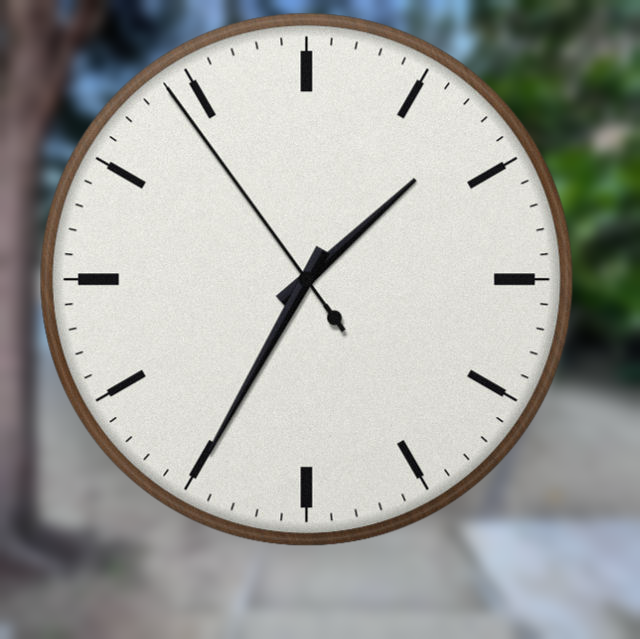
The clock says 1.34.54
